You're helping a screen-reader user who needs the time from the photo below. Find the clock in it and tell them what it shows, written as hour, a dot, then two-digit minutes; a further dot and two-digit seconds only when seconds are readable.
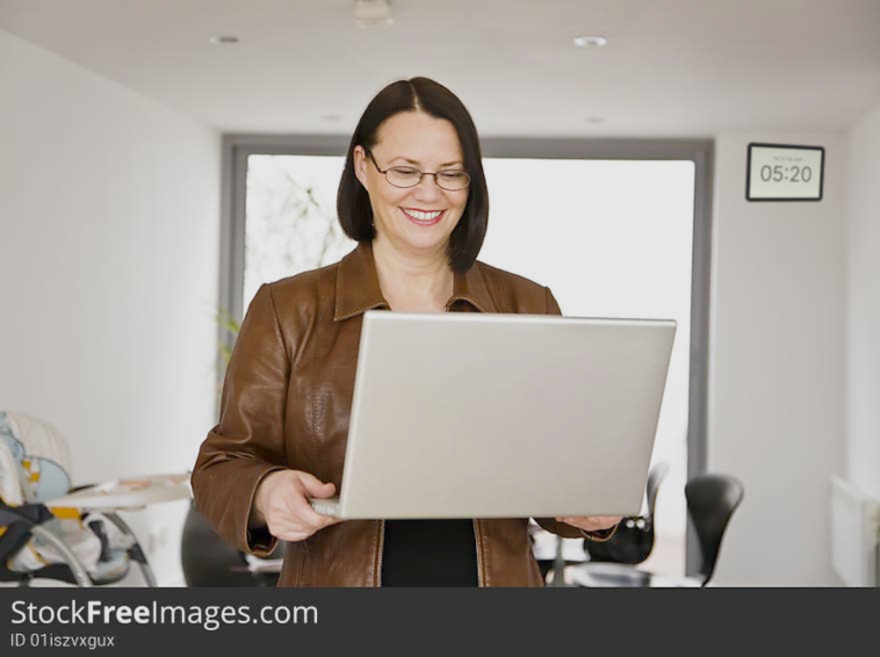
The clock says 5.20
